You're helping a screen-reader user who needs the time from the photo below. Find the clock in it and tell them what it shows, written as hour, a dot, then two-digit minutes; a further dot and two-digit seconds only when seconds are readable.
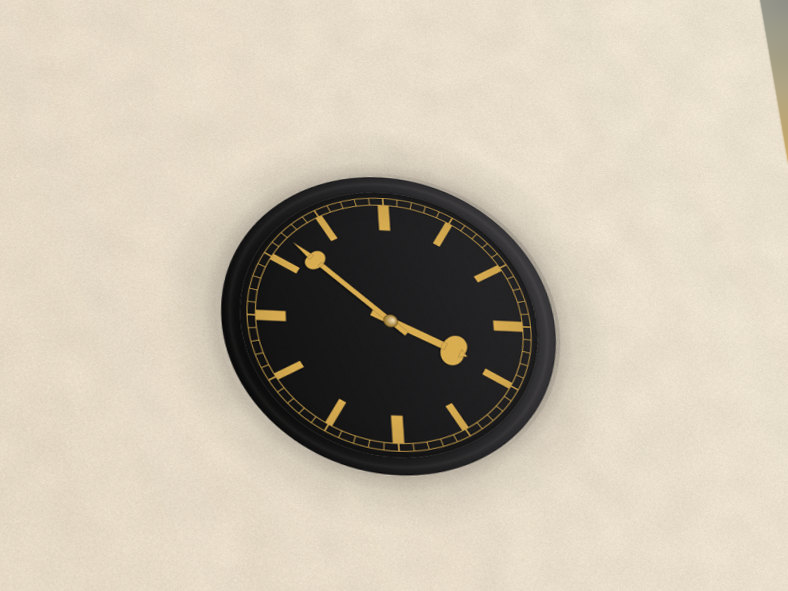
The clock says 3.52
